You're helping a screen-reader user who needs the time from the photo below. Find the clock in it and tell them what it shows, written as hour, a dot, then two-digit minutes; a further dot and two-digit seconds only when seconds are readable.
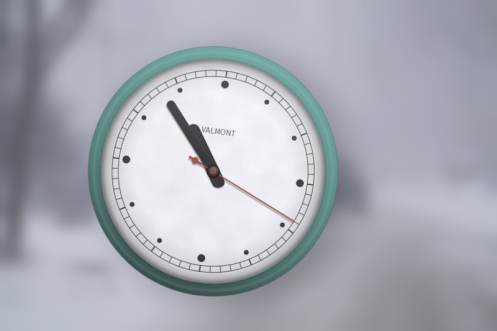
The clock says 10.53.19
